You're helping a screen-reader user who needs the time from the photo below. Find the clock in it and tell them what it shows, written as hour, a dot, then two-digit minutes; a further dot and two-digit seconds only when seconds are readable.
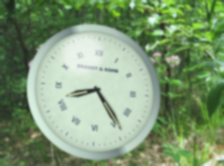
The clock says 8.24
